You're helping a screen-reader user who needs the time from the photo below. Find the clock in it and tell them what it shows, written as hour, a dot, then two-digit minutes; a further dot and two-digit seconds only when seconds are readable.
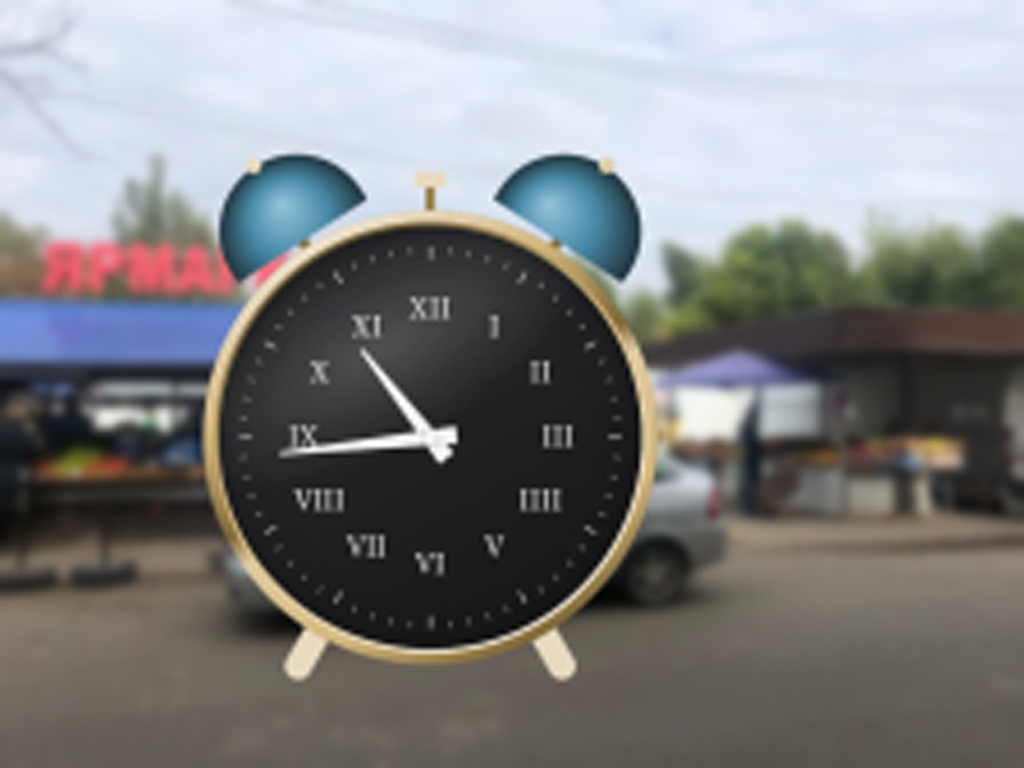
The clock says 10.44
